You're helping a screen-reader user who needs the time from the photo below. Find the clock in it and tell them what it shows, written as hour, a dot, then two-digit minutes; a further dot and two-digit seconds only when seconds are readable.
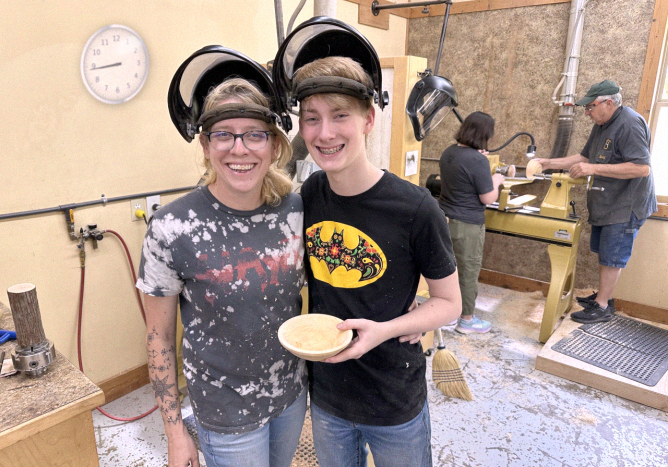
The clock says 8.44
